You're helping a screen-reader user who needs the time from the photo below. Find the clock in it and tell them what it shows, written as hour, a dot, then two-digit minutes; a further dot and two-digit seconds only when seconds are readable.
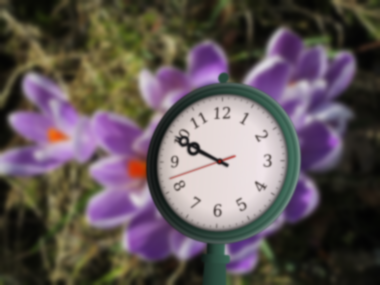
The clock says 9.49.42
